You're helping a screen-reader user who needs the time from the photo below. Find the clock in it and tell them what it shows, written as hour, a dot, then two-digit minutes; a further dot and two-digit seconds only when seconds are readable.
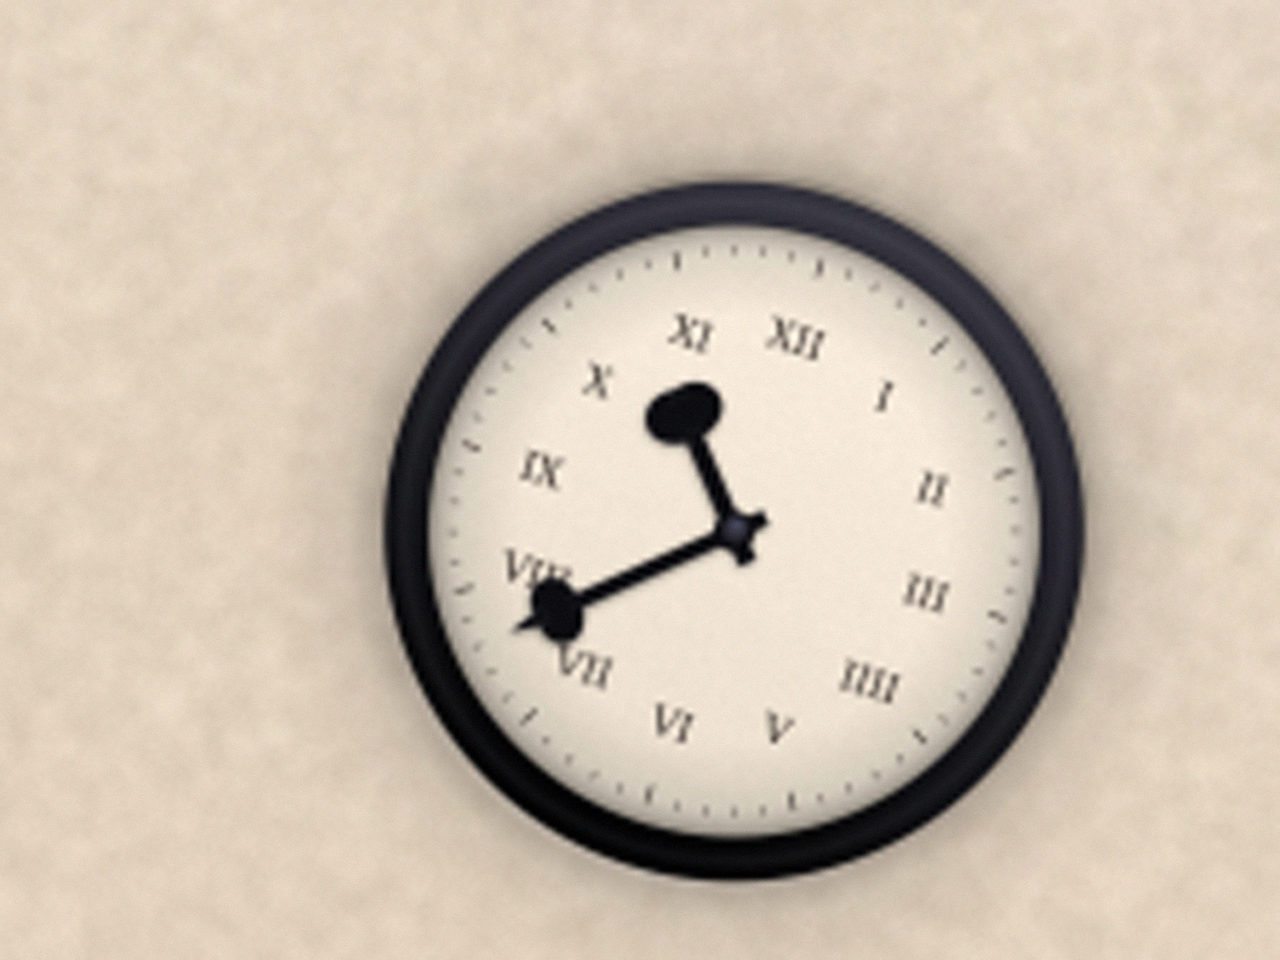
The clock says 10.38
